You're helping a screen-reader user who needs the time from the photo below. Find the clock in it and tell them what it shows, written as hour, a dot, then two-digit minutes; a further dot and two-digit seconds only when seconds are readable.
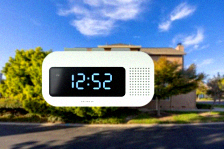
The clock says 12.52
